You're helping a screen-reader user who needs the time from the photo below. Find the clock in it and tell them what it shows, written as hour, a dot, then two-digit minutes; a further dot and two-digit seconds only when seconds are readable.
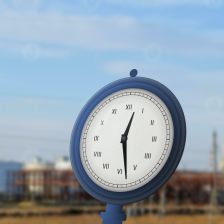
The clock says 12.28
